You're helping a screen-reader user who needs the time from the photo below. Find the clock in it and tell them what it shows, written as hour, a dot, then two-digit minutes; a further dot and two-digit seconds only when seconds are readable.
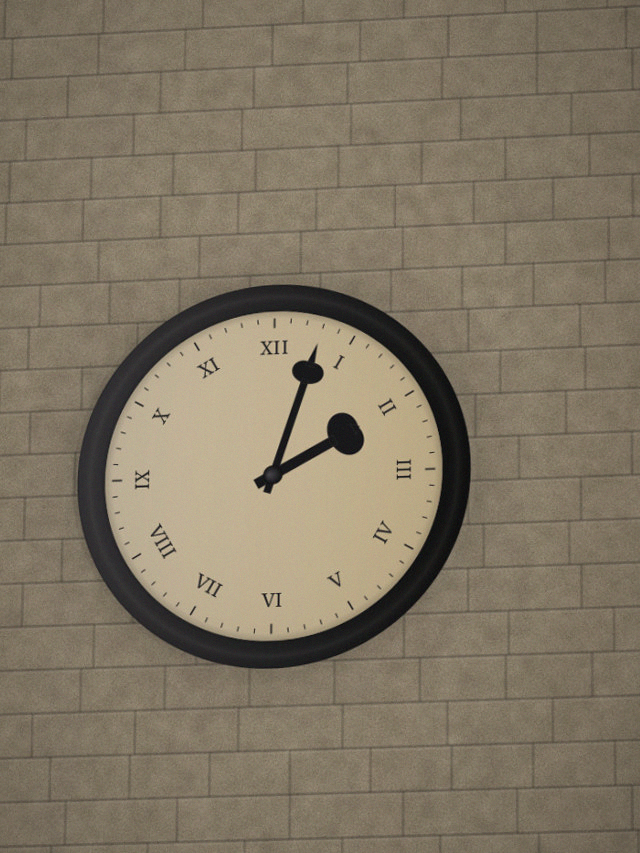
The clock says 2.03
